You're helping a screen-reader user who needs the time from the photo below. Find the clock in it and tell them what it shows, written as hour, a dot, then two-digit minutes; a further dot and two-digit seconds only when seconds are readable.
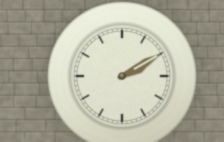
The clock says 2.10
